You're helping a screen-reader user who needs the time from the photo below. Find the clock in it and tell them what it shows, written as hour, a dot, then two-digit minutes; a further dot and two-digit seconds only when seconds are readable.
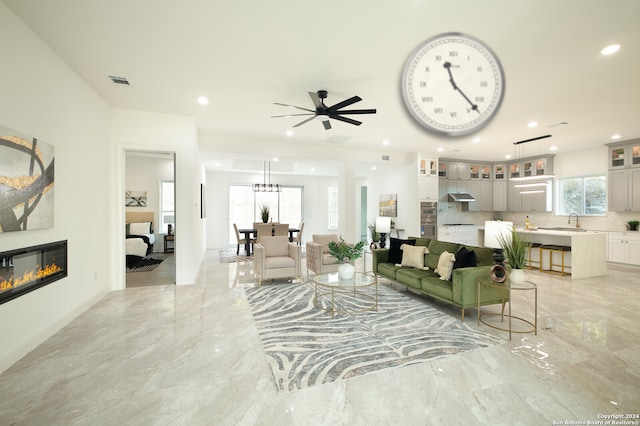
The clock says 11.23
